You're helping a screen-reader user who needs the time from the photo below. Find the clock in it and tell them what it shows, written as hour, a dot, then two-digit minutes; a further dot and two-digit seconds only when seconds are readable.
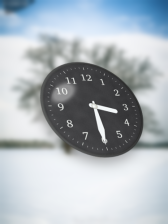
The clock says 3.30
